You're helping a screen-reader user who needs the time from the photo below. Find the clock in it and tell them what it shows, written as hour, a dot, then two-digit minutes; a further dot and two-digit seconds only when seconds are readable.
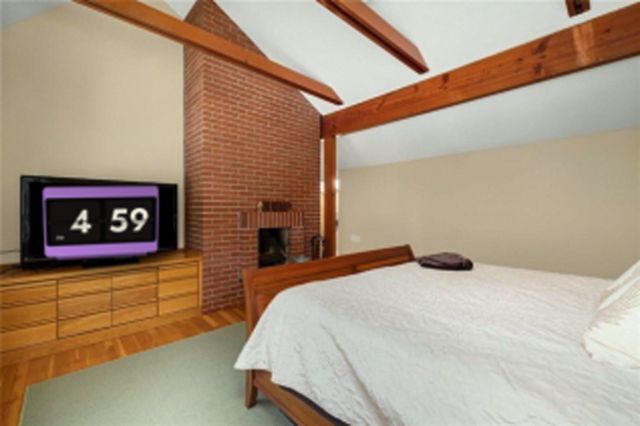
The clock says 4.59
